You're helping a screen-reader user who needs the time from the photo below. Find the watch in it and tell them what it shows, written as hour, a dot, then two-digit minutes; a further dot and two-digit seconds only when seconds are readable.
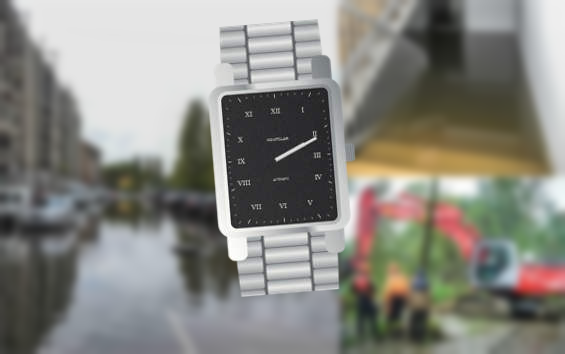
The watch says 2.11
